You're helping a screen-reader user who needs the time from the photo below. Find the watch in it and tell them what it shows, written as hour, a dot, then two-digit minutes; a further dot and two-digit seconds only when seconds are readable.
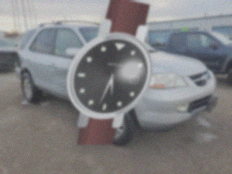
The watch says 5.32
